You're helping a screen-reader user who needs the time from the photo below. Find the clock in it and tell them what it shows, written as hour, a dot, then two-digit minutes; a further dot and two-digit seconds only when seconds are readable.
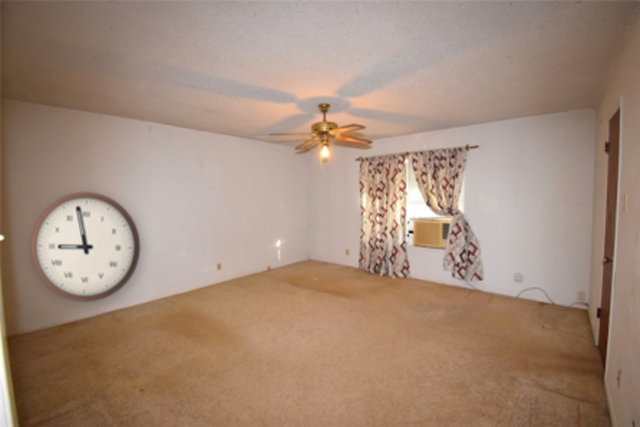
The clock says 8.58
